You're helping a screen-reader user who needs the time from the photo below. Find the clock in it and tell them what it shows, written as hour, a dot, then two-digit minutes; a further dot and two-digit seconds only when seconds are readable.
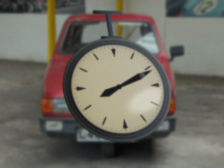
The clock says 8.11
